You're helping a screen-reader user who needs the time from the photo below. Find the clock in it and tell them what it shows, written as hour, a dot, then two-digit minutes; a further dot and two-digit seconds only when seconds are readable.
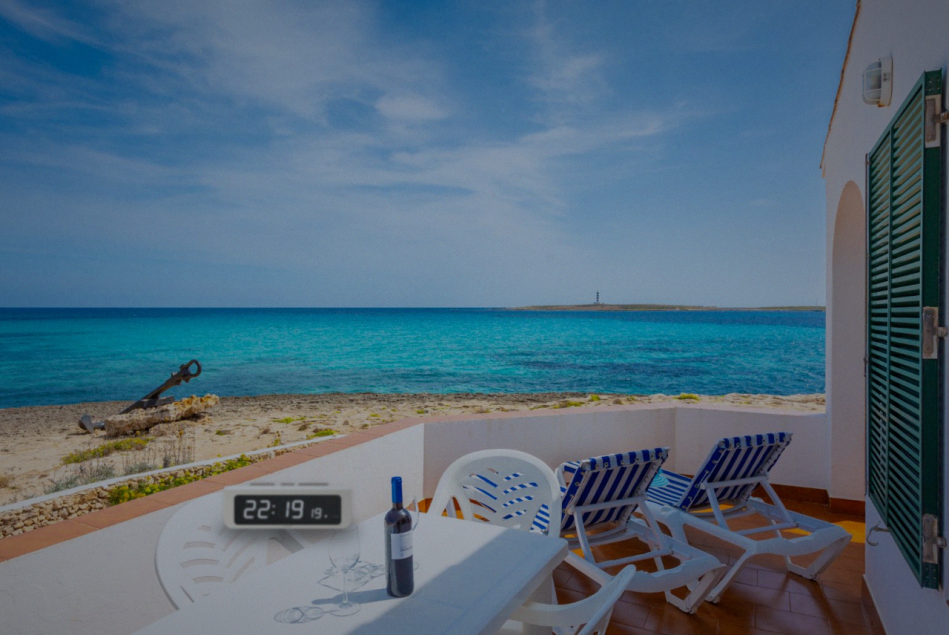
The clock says 22.19
